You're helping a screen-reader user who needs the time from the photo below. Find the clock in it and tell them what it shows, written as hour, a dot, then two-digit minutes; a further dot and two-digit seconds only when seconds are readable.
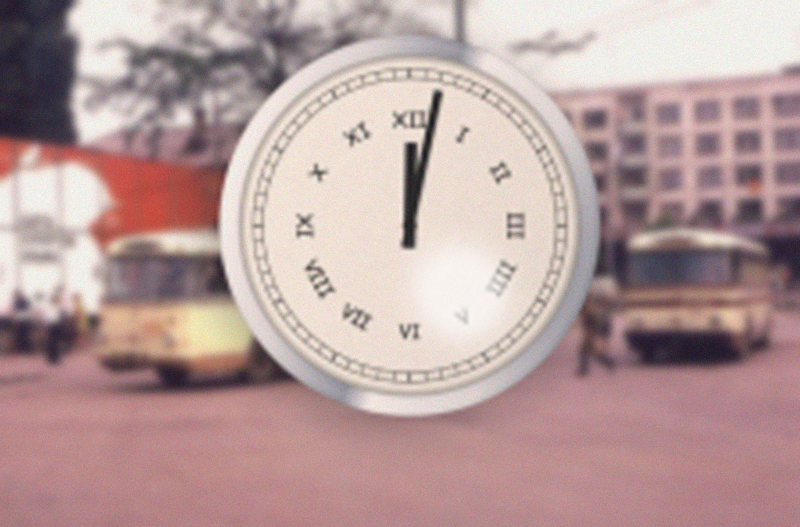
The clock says 12.02
